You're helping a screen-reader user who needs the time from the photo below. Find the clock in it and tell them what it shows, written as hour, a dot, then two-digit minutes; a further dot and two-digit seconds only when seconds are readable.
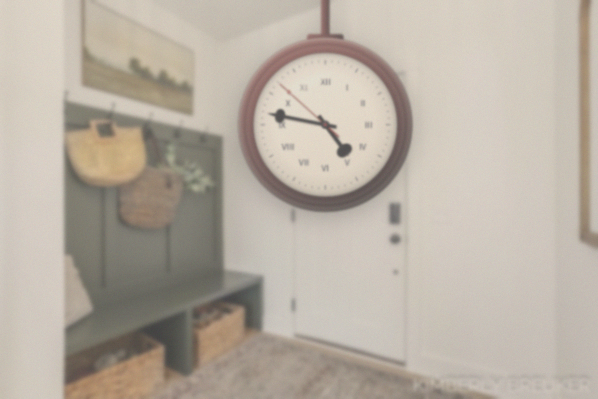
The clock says 4.46.52
